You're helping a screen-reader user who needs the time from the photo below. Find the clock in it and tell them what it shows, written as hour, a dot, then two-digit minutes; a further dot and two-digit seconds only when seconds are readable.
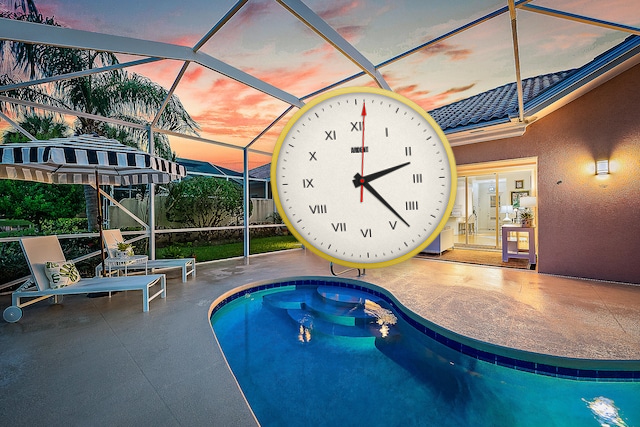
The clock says 2.23.01
